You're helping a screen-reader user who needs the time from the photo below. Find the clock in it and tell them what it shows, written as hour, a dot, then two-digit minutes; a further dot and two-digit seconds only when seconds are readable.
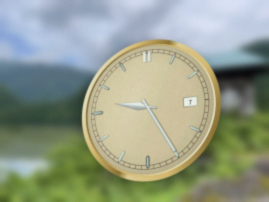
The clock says 9.25
